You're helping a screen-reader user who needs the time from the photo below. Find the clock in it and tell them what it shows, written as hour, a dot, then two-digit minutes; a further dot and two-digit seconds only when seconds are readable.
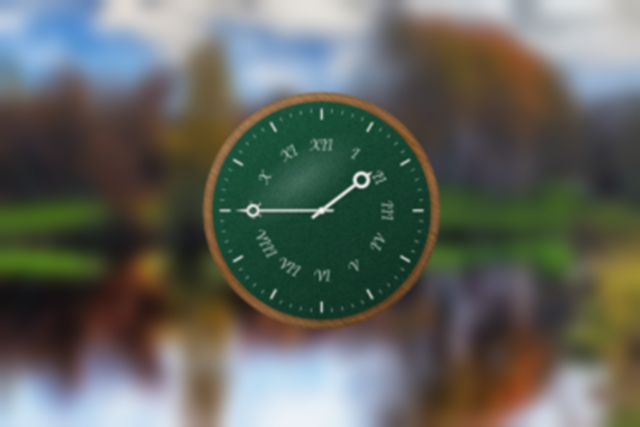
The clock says 1.45
